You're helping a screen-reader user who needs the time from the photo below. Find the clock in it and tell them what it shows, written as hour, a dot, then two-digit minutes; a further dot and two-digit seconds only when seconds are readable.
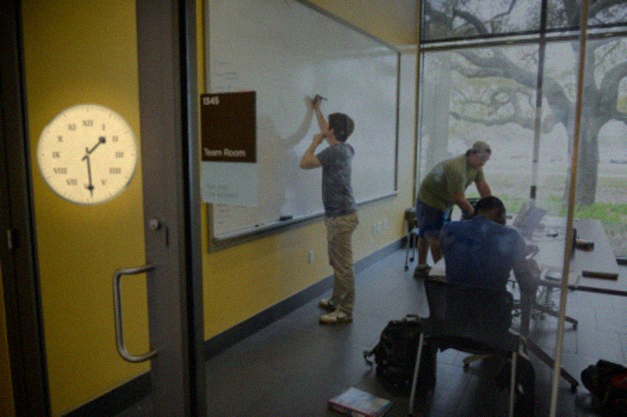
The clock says 1.29
